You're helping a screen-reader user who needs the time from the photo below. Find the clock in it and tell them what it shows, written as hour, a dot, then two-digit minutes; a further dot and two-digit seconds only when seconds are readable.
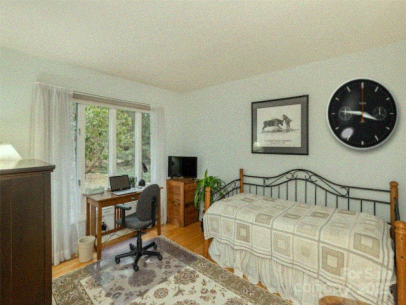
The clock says 3.46
